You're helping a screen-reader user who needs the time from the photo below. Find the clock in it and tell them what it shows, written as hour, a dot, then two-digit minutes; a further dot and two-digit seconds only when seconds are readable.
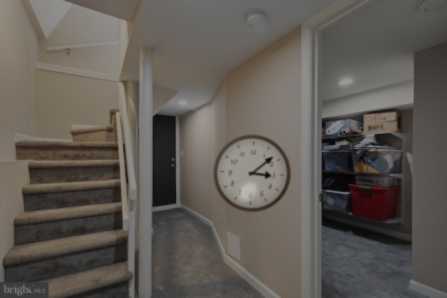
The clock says 3.08
